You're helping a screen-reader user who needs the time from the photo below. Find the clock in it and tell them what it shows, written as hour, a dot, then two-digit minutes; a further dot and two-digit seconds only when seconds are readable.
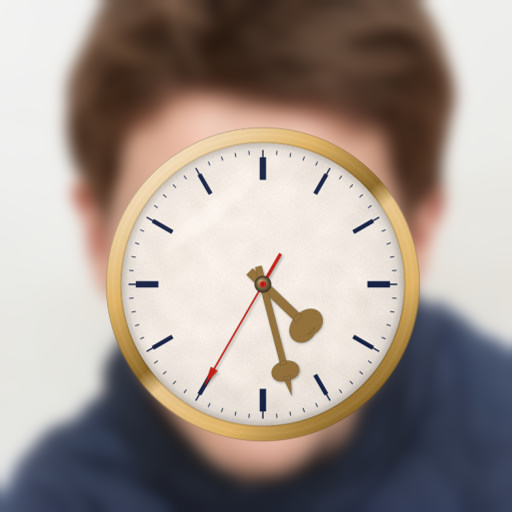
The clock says 4.27.35
